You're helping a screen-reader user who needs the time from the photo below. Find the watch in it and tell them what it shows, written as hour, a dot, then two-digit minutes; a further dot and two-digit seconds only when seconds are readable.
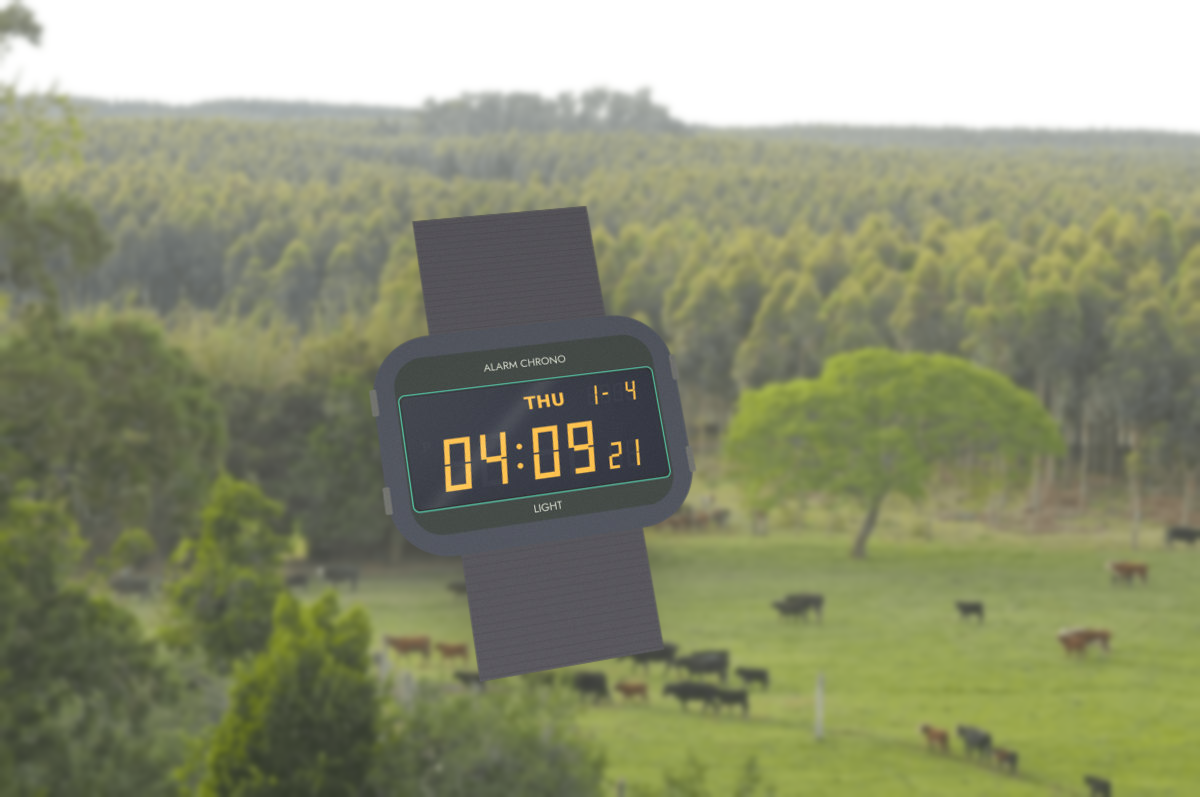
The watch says 4.09.21
